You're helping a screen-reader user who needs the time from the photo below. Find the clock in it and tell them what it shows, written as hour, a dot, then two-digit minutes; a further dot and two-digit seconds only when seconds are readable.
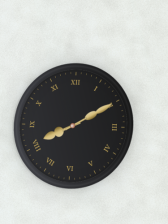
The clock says 8.10
